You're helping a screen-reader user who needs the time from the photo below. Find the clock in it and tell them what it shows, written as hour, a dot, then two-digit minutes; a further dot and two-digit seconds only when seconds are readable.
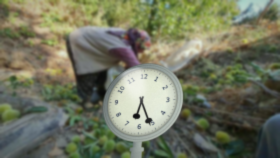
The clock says 6.26
